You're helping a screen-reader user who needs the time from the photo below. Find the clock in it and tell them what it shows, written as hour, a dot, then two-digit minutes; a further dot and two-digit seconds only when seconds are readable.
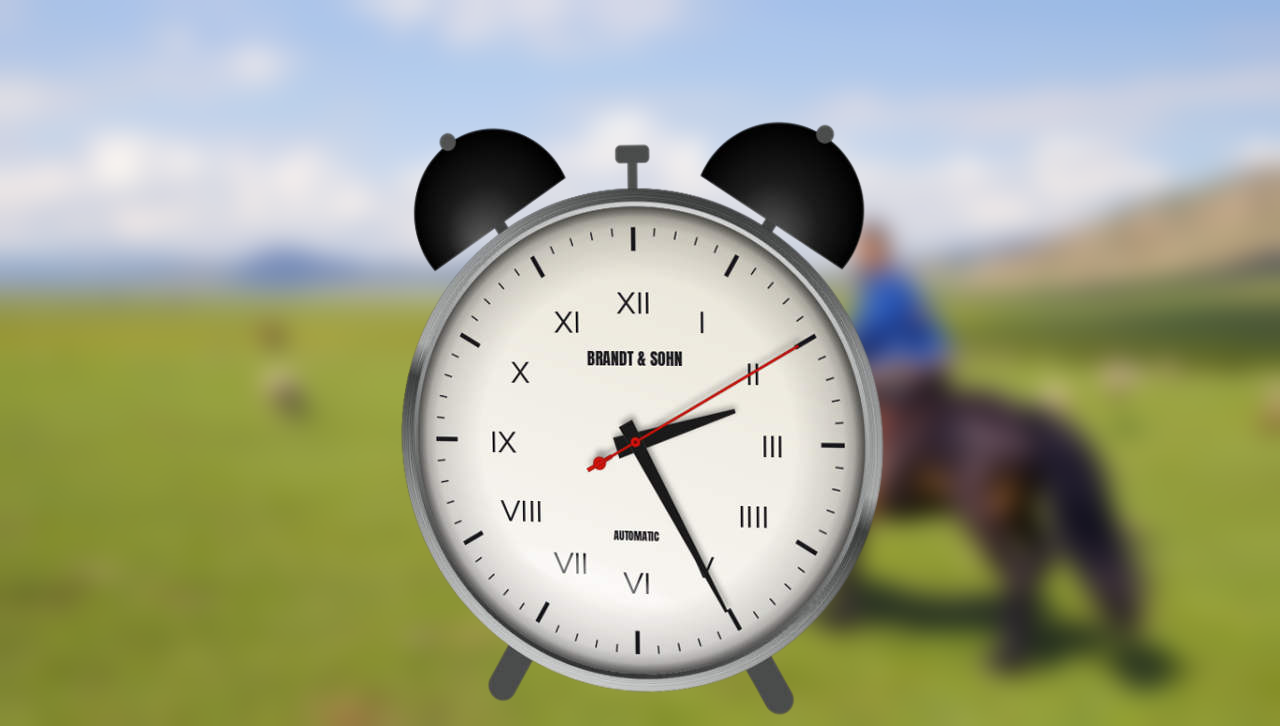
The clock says 2.25.10
